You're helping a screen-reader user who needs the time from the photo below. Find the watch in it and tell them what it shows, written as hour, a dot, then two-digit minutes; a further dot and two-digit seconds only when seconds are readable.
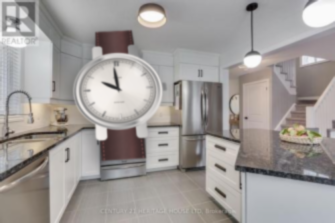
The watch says 9.59
